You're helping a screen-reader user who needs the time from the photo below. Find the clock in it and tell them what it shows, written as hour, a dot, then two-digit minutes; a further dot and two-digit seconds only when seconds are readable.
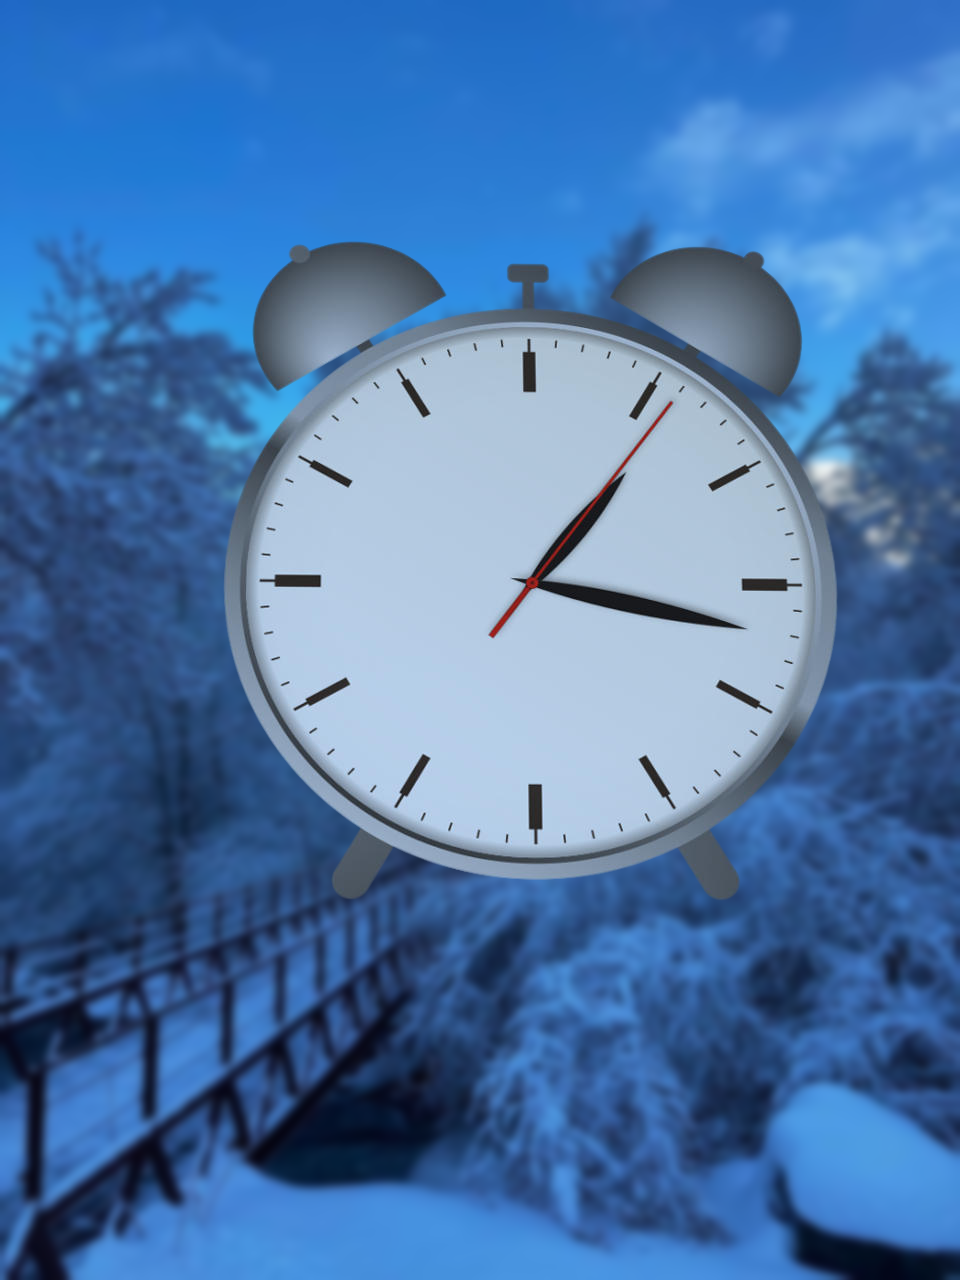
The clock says 1.17.06
